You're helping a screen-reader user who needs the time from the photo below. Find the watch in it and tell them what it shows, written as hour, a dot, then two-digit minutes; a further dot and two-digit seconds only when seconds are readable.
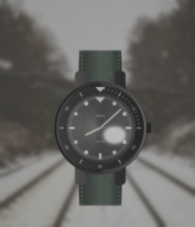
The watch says 8.08
